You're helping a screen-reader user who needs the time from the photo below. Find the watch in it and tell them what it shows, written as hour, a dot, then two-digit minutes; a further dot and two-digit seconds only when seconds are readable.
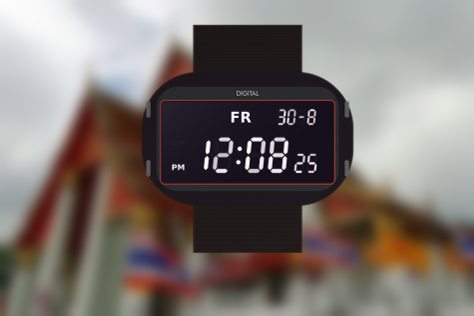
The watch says 12.08.25
